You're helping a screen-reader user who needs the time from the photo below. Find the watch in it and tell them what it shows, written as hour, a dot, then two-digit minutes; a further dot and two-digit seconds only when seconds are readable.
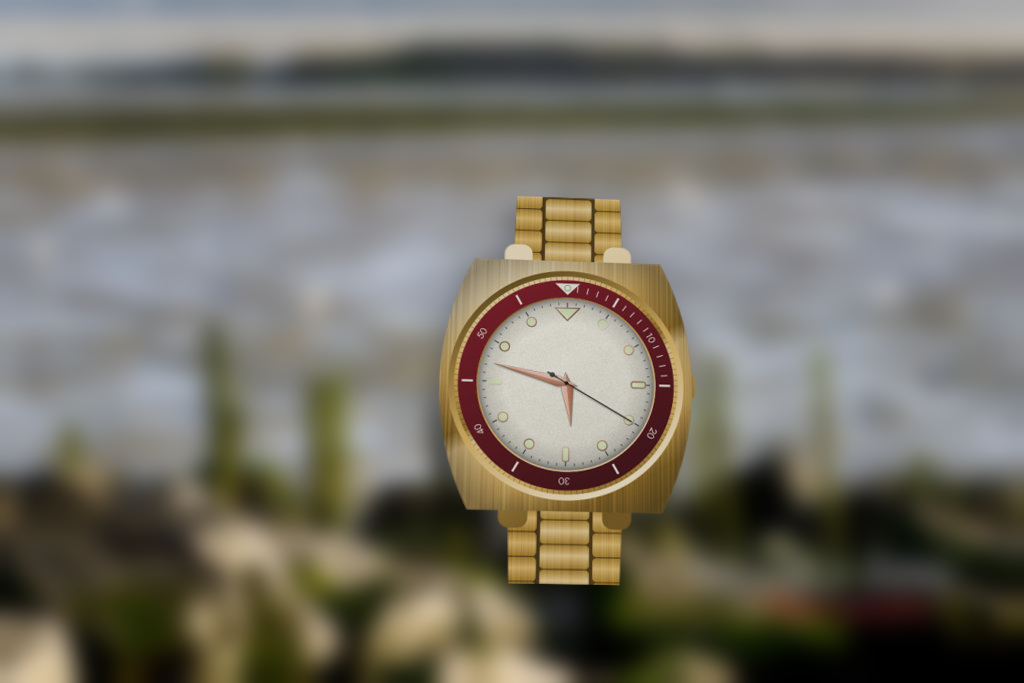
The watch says 5.47.20
